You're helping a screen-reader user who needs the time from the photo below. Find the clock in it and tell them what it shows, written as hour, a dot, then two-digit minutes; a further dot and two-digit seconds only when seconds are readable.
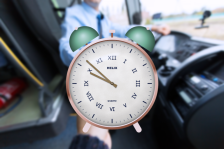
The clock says 9.52
